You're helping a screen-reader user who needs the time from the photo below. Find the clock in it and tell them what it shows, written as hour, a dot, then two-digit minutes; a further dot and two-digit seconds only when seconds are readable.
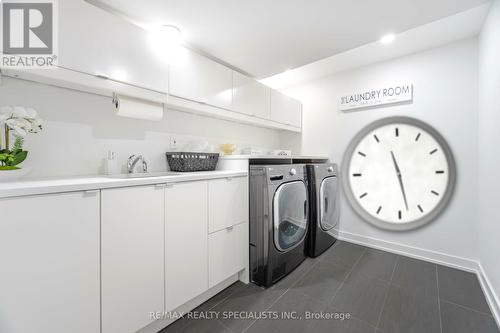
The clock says 11.28
